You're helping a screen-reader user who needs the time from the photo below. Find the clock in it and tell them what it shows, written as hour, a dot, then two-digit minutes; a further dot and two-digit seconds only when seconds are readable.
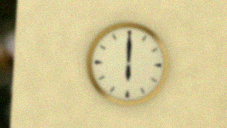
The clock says 6.00
